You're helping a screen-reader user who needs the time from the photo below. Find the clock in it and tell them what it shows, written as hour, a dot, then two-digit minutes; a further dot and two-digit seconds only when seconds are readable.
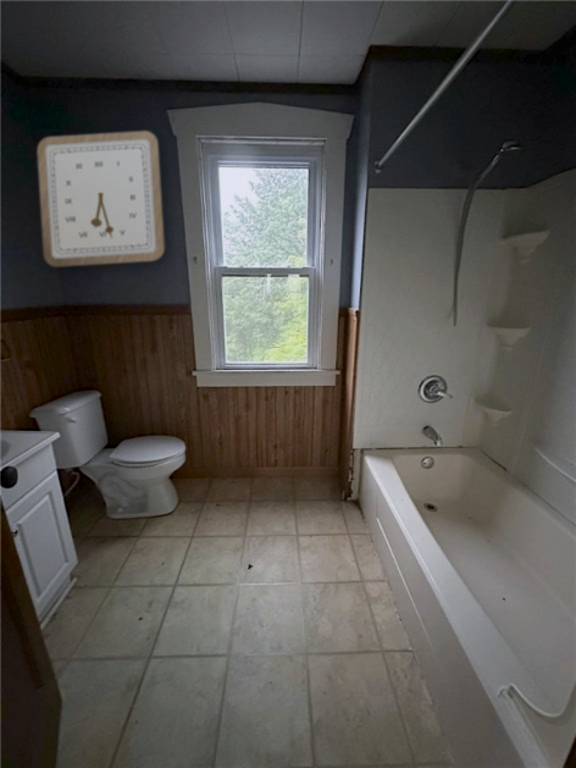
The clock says 6.28
